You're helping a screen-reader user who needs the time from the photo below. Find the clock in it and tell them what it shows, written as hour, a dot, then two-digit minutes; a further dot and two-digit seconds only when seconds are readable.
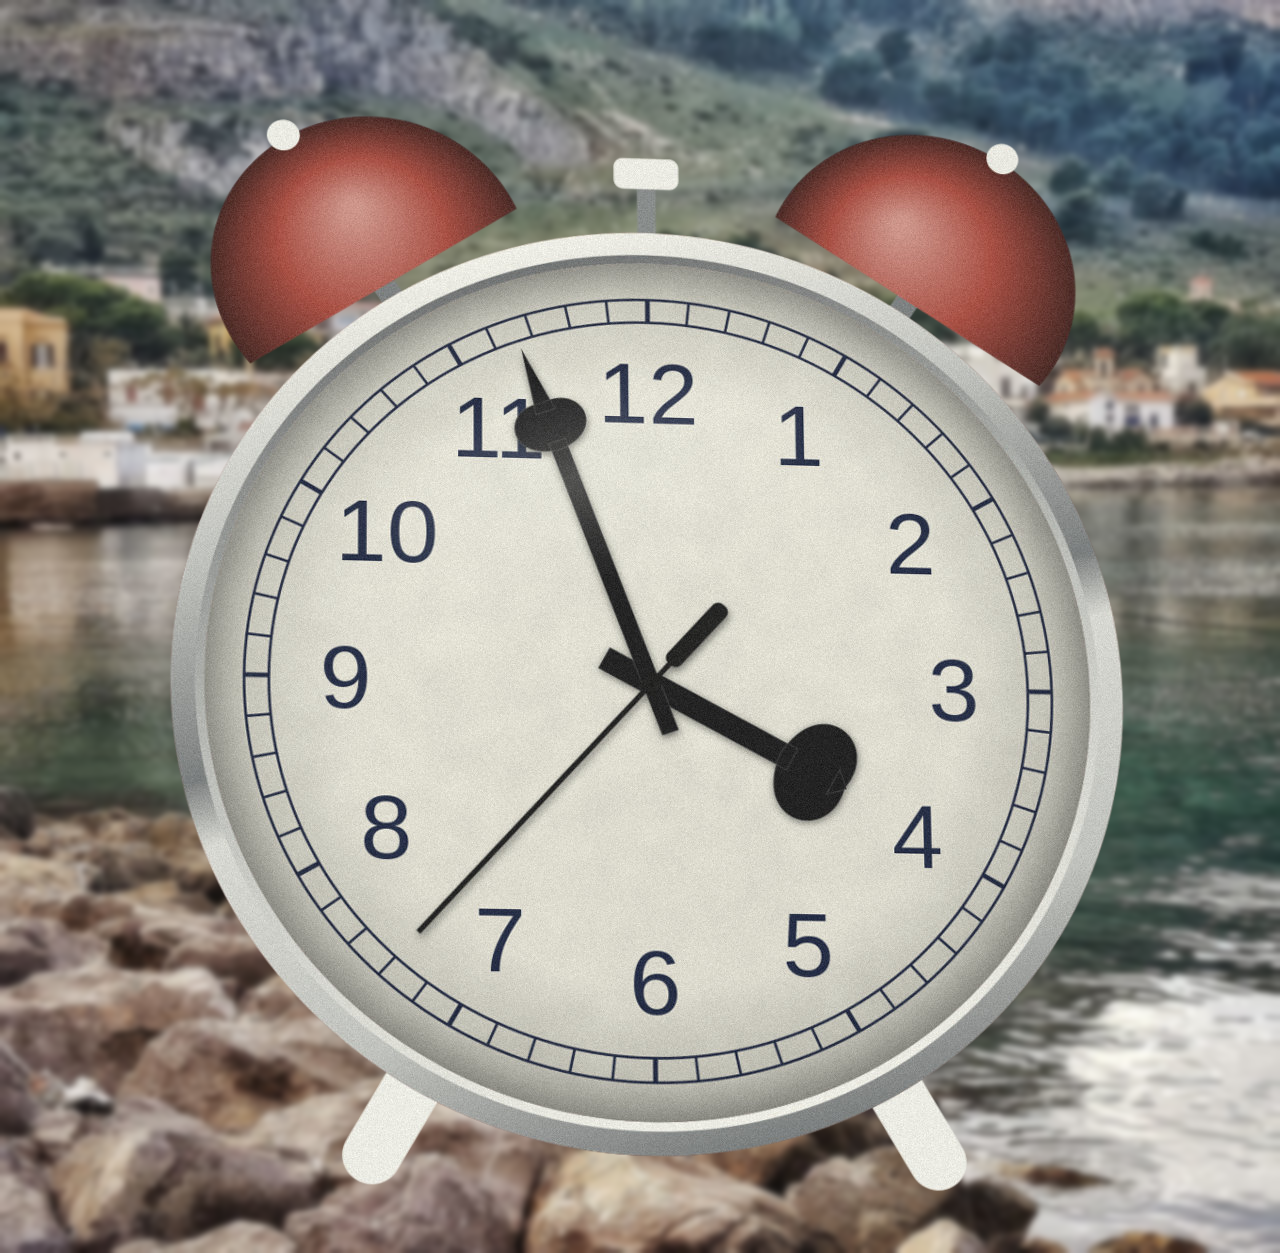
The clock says 3.56.37
